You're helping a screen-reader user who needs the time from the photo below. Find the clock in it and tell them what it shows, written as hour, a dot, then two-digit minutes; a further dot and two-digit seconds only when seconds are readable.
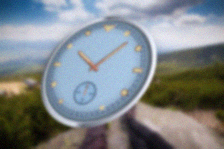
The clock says 10.07
